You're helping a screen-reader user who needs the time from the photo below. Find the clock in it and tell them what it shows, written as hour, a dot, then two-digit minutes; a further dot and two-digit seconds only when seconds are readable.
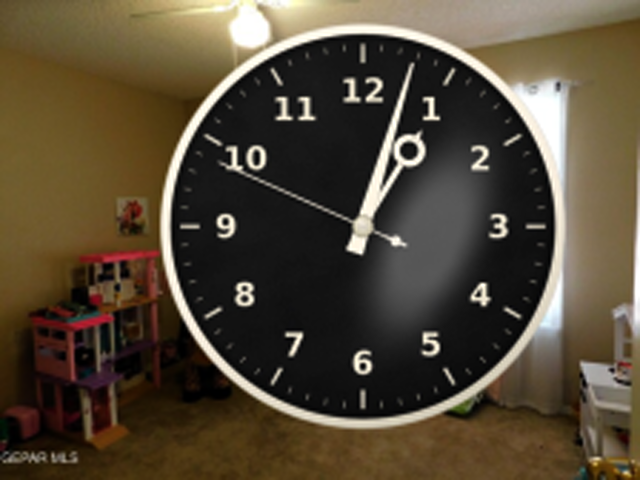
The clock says 1.02.49
